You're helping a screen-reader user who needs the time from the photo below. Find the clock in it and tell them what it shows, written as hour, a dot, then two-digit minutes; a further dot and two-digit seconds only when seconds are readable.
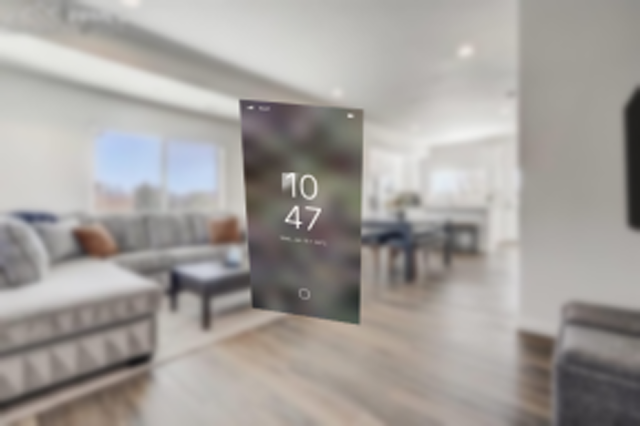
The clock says 10.47
